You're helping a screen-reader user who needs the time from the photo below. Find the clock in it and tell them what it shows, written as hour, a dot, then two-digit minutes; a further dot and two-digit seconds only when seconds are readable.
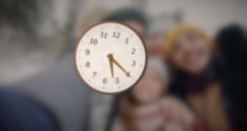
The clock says 5.20
